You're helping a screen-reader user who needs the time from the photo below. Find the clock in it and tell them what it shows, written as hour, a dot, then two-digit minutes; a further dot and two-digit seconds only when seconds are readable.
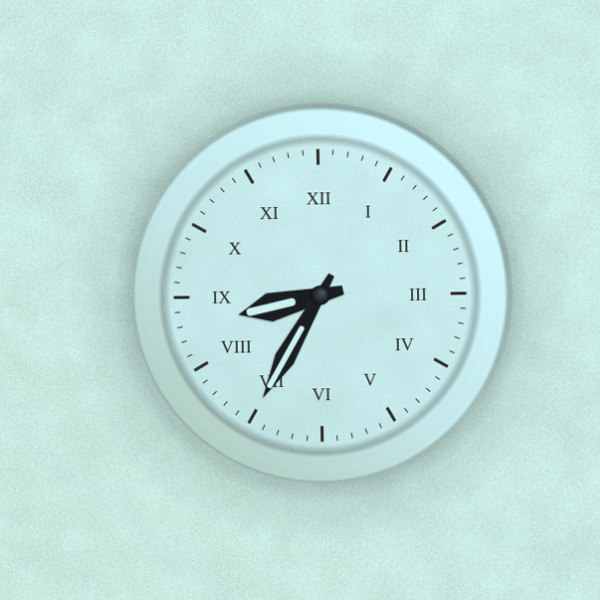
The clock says 8.35
